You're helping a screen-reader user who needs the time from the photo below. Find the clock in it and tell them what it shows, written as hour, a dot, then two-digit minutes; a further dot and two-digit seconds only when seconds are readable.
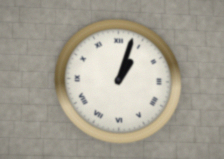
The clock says 1.03
